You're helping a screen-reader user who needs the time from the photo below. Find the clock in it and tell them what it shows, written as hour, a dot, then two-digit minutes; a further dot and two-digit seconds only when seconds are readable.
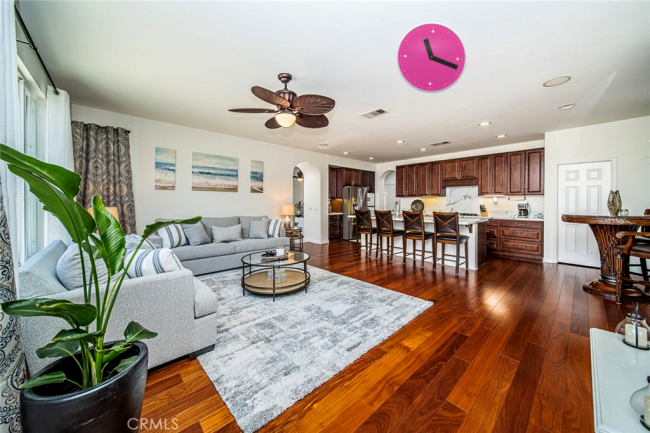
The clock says 11.18
